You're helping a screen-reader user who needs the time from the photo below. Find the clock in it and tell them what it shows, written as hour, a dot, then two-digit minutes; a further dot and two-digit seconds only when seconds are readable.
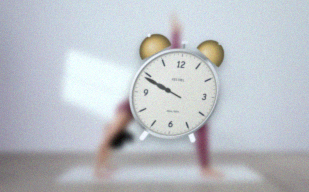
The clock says 9.49
